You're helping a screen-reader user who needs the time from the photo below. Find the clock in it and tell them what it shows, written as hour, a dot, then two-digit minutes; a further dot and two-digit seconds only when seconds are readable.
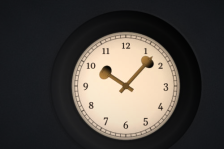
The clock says 10.07
